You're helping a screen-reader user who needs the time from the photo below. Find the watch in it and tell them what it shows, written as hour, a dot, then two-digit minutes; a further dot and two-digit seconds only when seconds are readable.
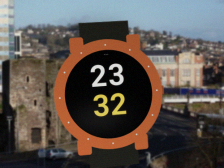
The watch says 23.32
